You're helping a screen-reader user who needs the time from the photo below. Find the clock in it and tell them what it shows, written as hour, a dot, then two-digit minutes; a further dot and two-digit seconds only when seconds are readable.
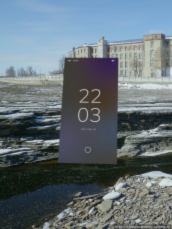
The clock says 22.03
